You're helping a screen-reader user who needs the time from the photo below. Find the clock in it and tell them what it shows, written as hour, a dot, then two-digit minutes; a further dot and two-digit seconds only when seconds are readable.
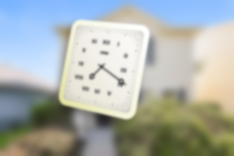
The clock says 7.19
